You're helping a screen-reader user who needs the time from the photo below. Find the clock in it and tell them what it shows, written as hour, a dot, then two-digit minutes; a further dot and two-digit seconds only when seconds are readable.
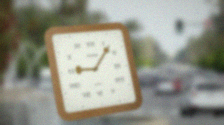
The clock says 9.07
